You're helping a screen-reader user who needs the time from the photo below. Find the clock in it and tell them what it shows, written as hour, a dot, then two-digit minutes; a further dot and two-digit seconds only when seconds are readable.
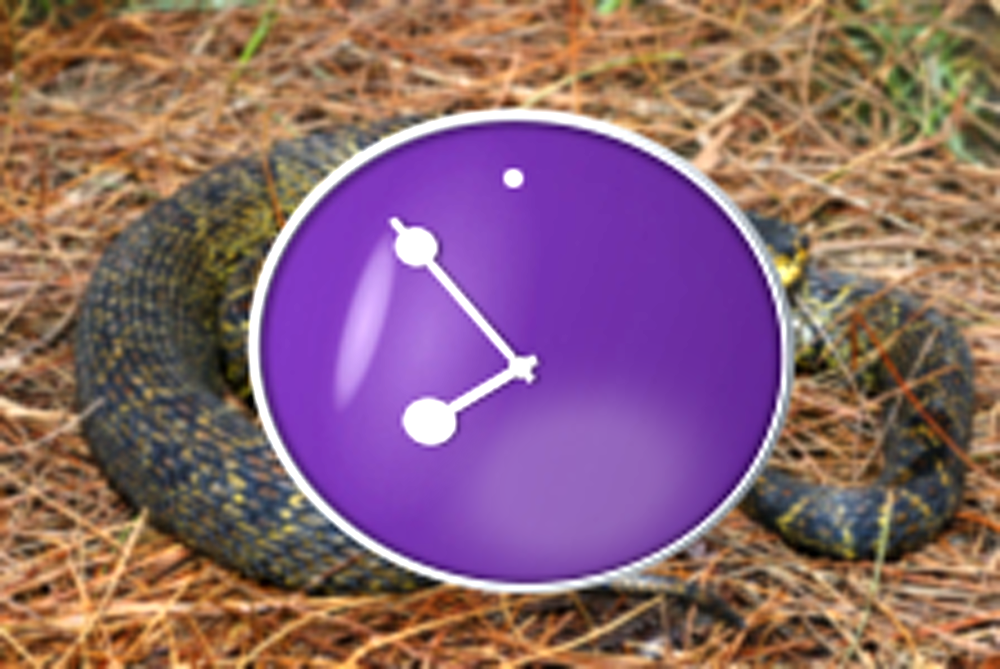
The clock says 7.54
